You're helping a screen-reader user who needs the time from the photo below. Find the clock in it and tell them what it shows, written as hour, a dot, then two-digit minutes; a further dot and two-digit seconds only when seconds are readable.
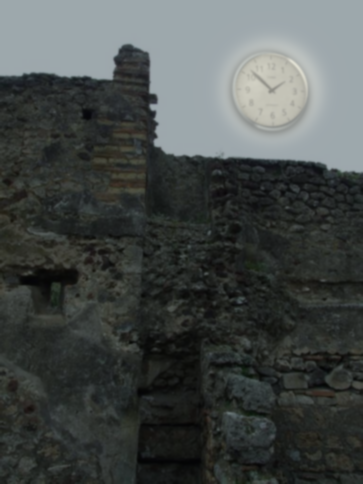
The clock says 1.52
